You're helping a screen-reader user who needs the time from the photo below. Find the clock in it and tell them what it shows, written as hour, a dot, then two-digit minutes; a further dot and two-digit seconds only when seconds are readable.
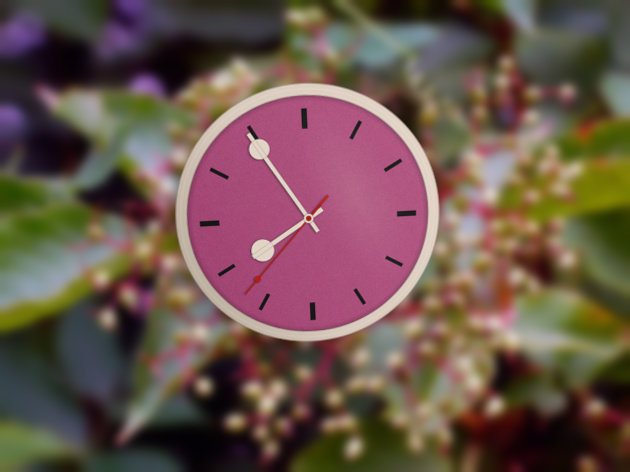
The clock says 7.54.37
